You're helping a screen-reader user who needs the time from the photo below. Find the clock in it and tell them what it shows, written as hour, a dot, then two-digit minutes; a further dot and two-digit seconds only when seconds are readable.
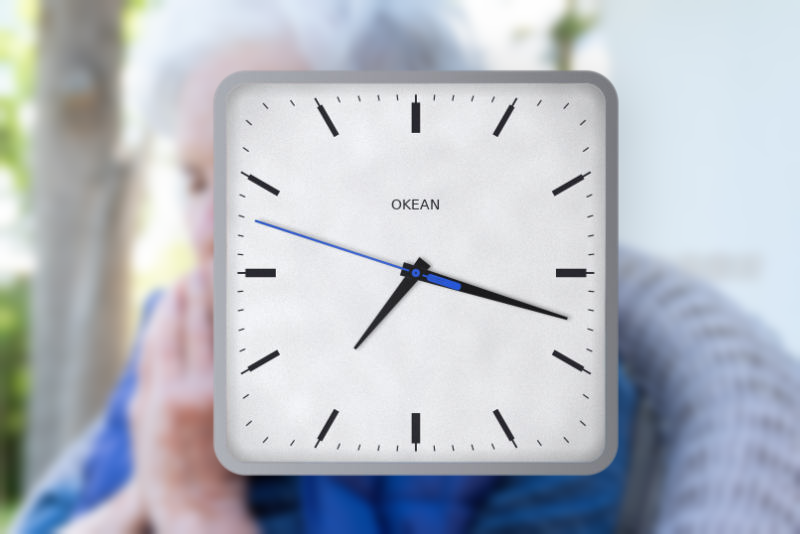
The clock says 7.17.48
